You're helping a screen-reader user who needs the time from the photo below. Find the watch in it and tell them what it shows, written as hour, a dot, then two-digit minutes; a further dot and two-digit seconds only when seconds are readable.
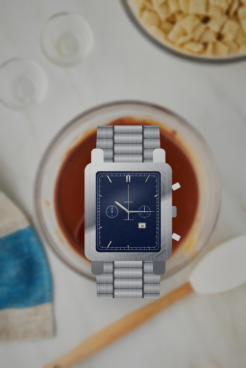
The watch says 10.15
